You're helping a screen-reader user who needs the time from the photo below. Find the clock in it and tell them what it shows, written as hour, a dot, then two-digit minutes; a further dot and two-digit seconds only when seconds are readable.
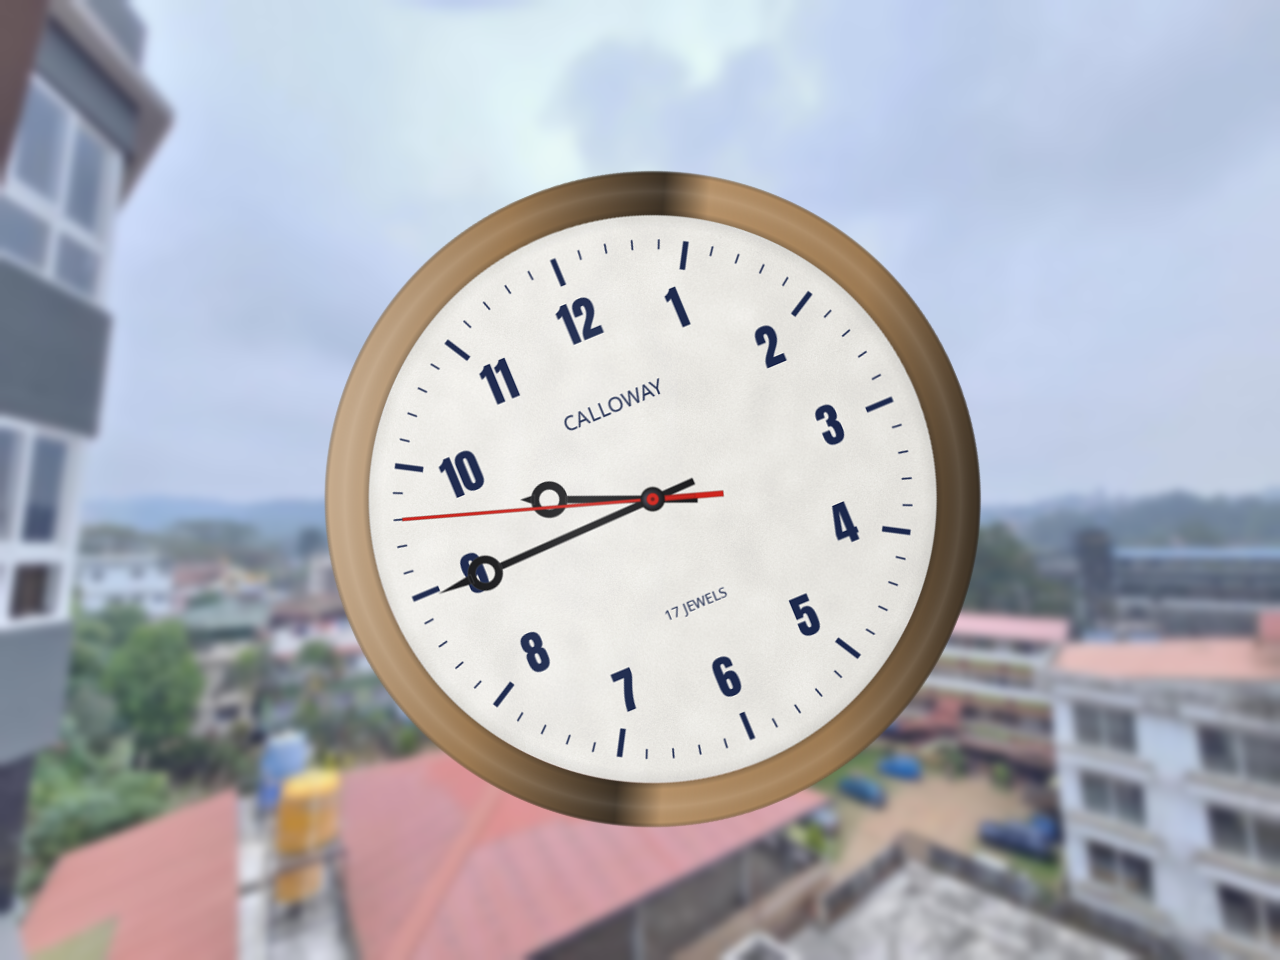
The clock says 9.44.48
